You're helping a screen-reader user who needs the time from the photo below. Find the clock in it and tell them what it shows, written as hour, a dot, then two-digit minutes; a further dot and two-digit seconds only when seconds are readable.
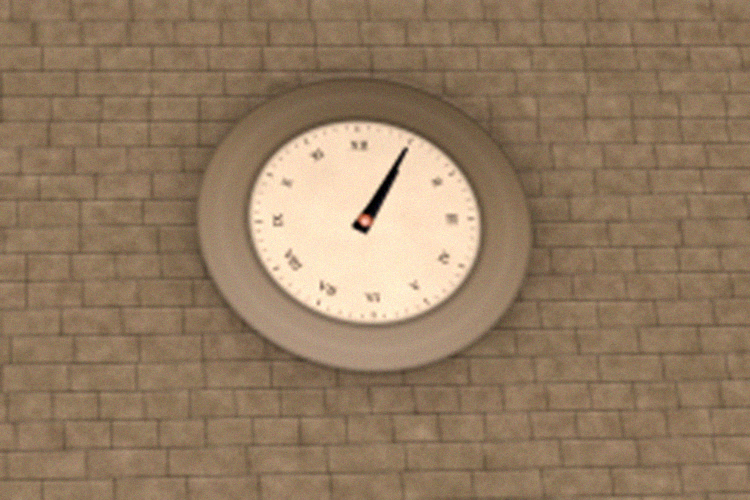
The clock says 1.05
